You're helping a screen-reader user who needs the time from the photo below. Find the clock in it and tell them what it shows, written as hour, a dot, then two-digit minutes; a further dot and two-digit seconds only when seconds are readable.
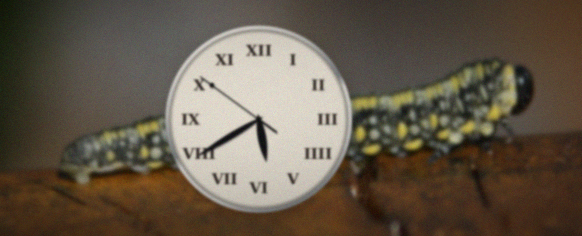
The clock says 5.39.51
